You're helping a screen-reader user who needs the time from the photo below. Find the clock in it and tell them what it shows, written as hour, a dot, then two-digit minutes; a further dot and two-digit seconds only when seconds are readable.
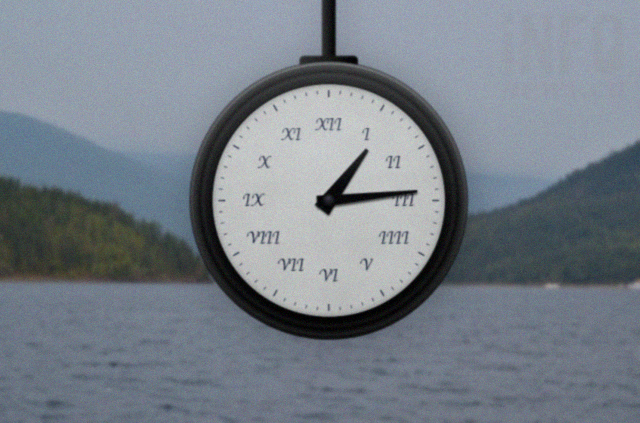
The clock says 1.14
